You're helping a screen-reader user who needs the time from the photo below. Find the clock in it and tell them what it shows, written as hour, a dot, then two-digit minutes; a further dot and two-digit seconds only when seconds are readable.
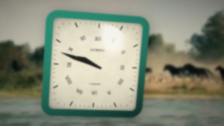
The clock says 9.48
